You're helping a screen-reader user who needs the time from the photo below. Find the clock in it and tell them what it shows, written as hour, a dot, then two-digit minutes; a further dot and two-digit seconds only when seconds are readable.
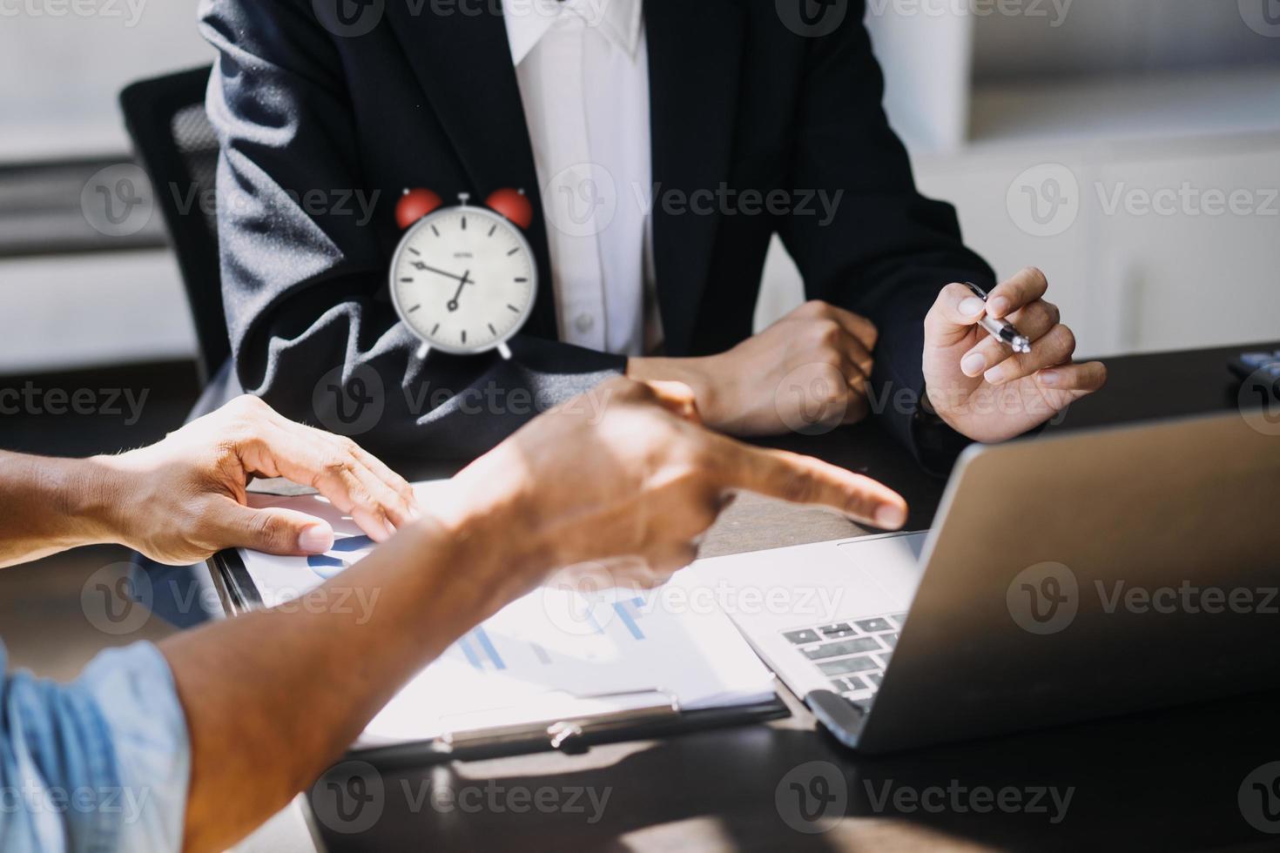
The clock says 6.48
